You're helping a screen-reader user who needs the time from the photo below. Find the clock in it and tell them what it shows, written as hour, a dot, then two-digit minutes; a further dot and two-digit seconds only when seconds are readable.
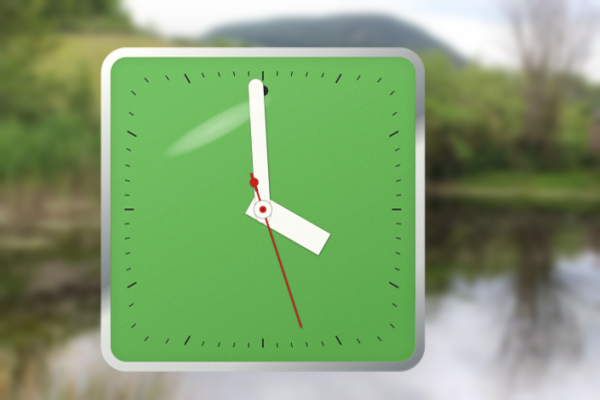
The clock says 3.59.27
